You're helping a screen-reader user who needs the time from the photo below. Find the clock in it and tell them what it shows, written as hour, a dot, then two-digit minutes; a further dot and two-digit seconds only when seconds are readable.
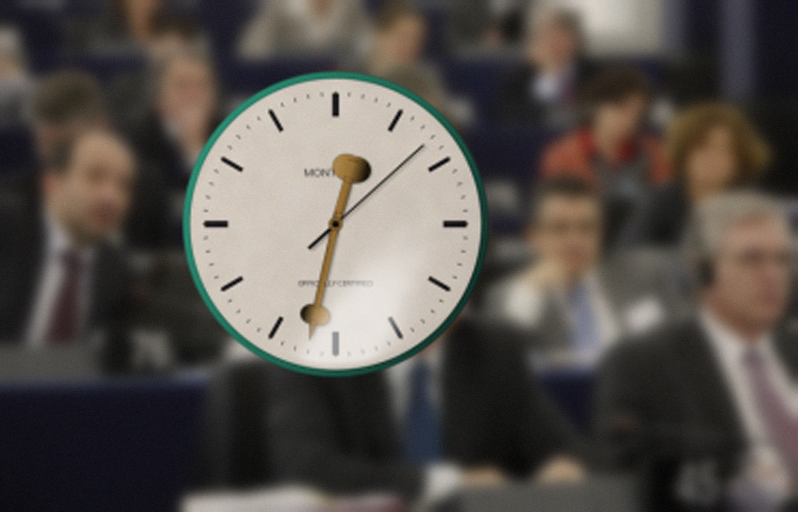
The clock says 12.32.08
